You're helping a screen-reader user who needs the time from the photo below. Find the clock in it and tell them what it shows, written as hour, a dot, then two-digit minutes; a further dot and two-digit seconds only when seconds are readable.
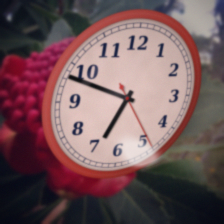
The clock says 6.48.24
